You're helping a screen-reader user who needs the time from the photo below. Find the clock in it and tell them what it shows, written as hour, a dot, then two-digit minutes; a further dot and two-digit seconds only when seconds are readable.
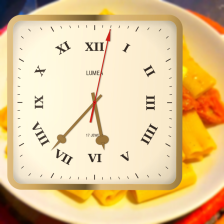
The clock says 5.37.02
